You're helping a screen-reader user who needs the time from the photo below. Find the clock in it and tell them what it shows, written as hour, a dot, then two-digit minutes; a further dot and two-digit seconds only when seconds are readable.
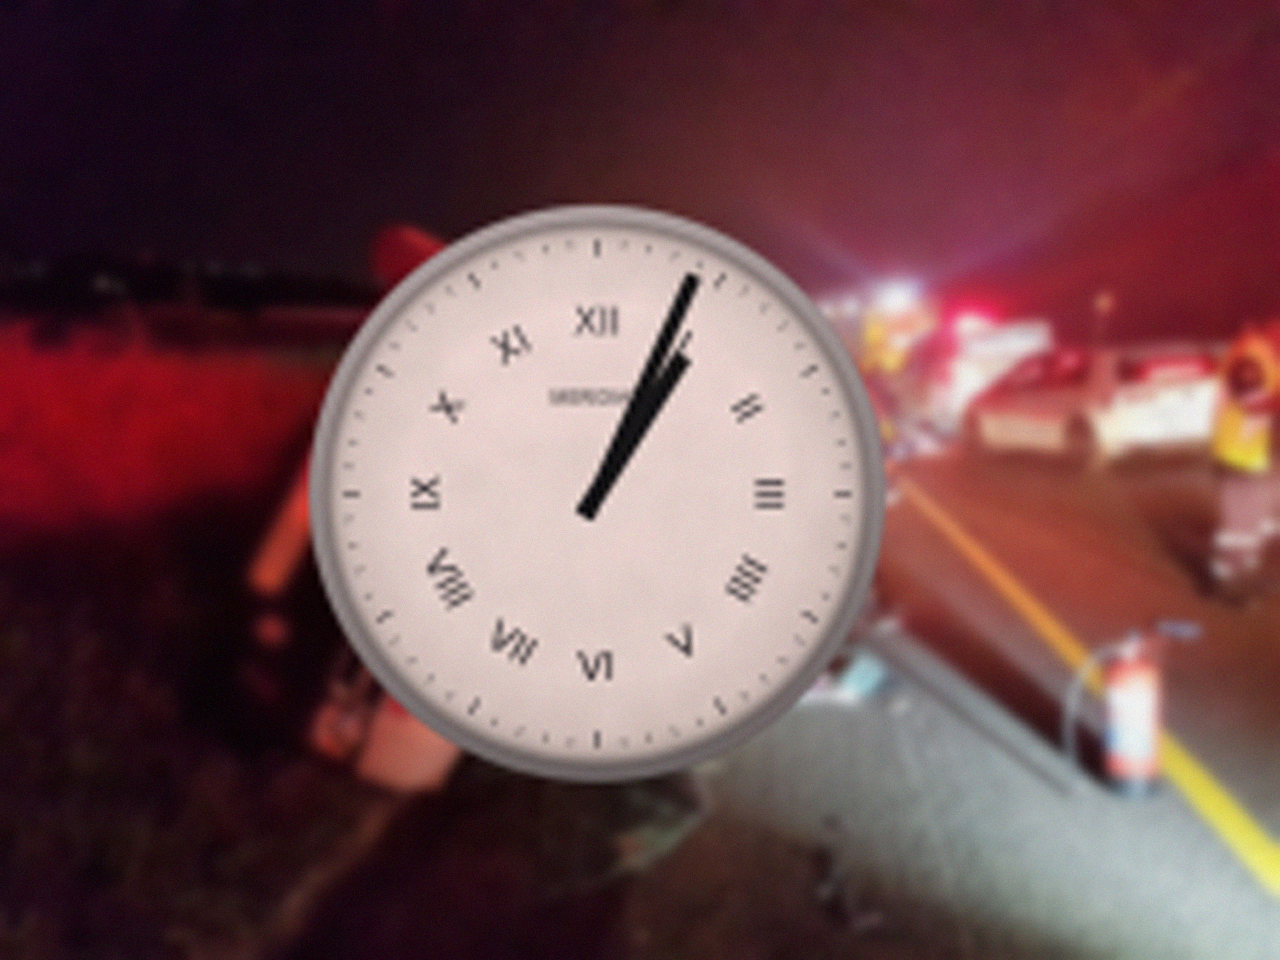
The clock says 1.04
